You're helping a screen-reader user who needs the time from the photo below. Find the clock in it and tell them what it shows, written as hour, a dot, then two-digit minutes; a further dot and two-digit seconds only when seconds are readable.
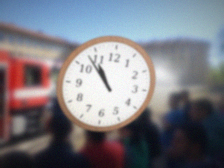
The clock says 10.53
